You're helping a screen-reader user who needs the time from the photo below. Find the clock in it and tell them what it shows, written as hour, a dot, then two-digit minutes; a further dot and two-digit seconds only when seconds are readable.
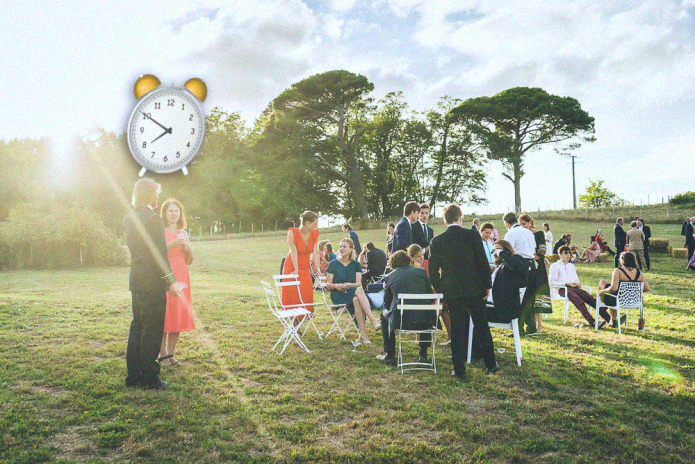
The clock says 7.50
